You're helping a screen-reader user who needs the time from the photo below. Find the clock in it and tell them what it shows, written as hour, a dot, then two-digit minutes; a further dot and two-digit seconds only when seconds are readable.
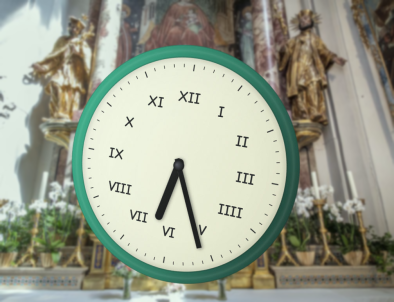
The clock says 6.26
